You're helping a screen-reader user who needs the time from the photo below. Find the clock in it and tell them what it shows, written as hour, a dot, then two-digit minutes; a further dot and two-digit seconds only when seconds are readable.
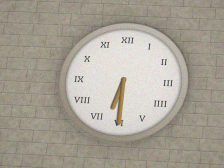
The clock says 6.30
